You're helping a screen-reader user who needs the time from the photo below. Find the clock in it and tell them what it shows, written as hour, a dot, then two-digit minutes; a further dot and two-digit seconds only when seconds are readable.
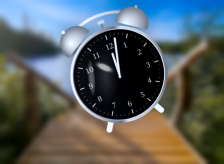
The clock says 12.02
